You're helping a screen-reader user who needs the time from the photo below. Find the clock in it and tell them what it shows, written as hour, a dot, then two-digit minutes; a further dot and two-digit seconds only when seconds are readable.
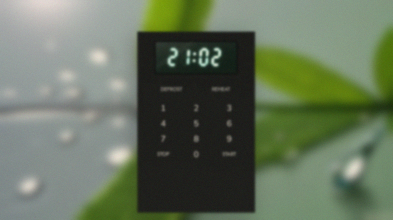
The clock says 21.02
